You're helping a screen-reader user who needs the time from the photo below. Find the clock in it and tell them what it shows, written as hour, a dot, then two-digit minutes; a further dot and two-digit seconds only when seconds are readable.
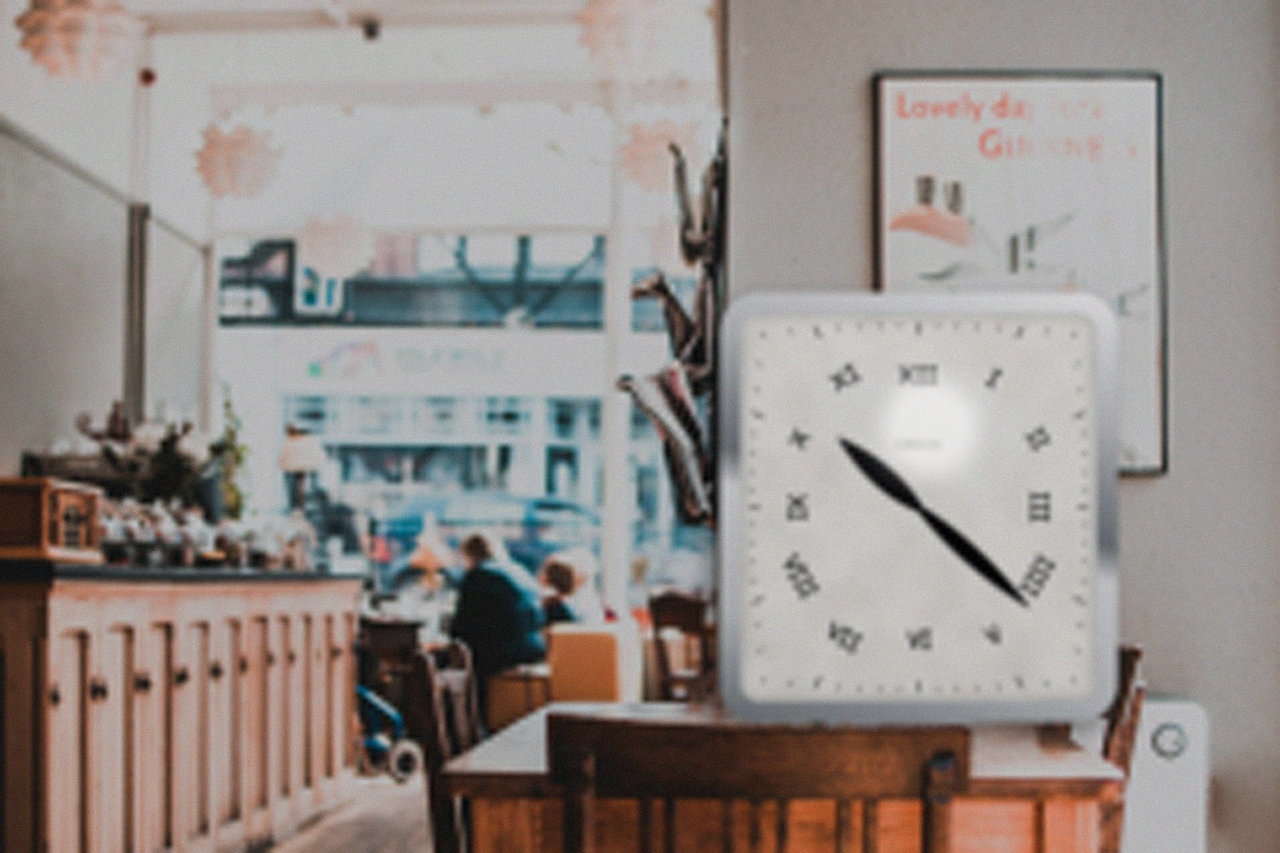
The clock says 10.22
